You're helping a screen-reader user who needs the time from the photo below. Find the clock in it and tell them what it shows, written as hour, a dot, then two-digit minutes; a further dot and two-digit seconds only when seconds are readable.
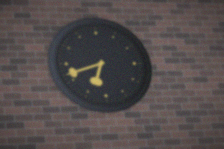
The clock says 6.42
